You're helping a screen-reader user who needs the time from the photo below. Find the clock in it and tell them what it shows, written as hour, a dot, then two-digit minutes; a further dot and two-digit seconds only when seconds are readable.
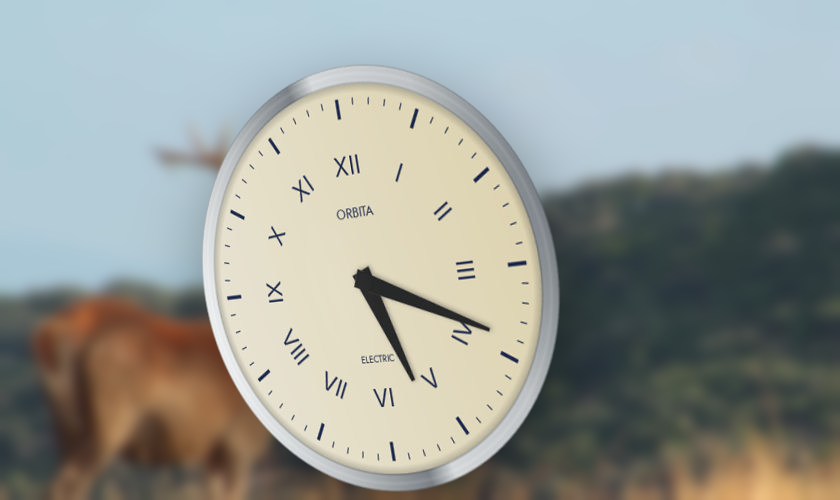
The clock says 5.19
